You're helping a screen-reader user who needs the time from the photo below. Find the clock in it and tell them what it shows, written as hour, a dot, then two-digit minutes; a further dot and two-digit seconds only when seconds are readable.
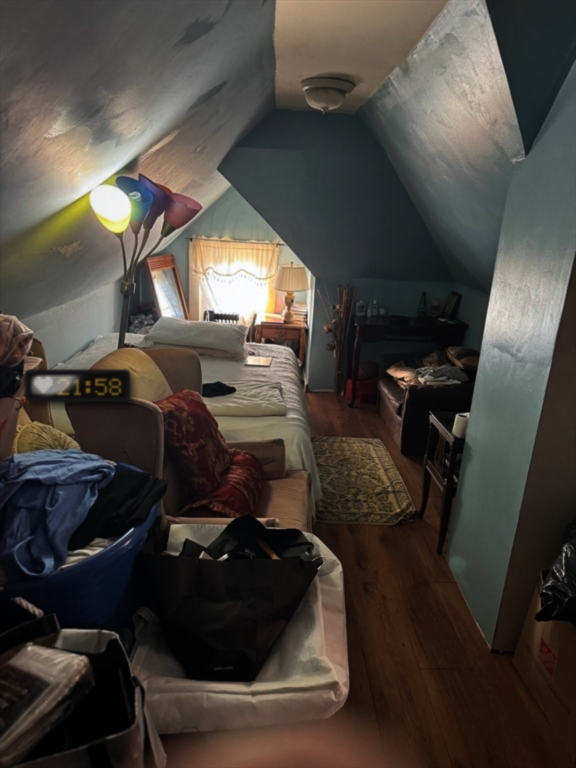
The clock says 21.58
